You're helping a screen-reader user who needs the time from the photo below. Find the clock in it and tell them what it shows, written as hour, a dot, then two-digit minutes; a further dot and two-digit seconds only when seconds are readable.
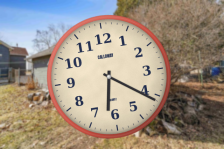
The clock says 6.21
